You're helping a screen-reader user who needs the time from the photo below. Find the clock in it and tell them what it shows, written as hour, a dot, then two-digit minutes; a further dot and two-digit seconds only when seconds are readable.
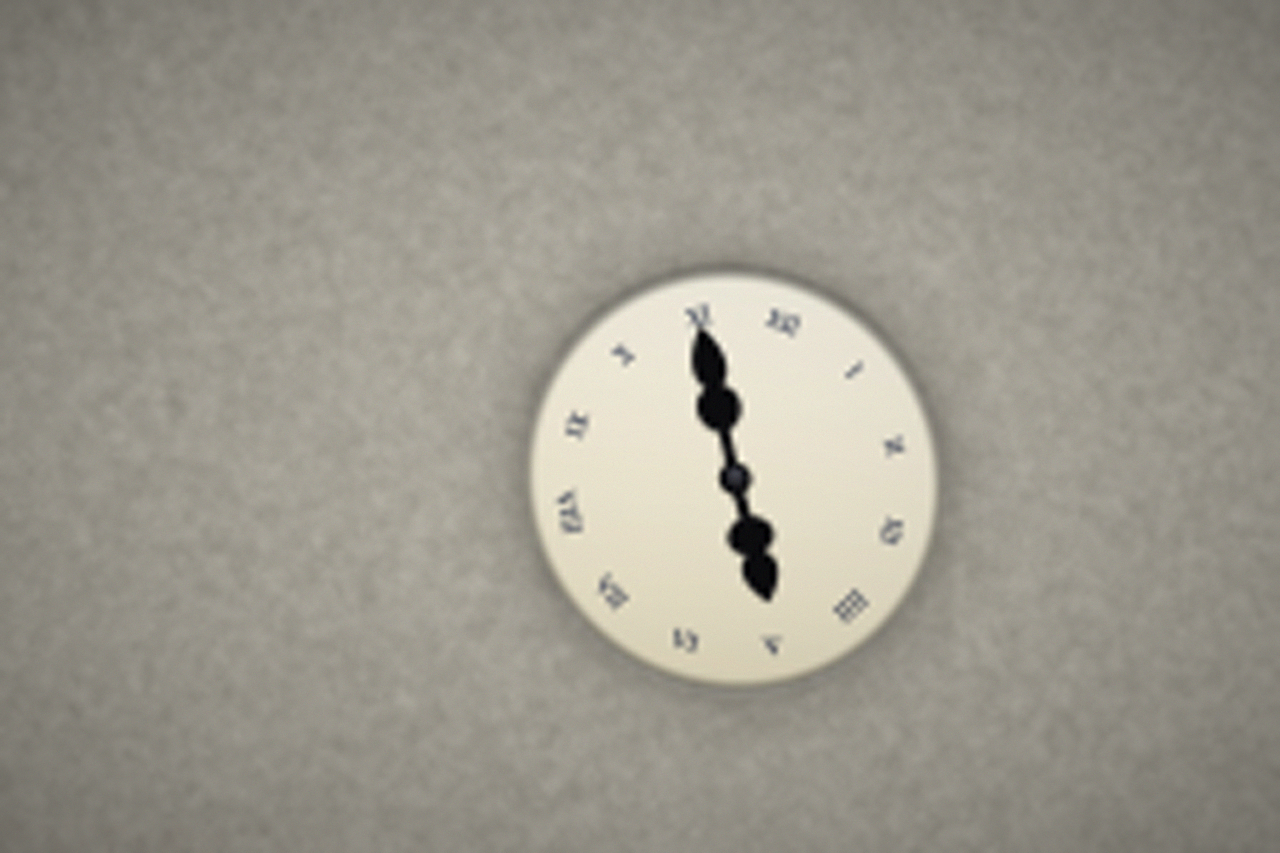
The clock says 4.55
